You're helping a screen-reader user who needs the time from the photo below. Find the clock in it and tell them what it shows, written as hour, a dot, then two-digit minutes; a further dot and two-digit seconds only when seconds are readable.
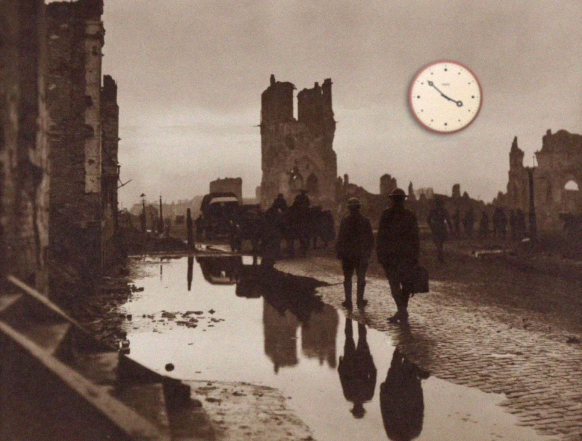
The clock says 3.52
